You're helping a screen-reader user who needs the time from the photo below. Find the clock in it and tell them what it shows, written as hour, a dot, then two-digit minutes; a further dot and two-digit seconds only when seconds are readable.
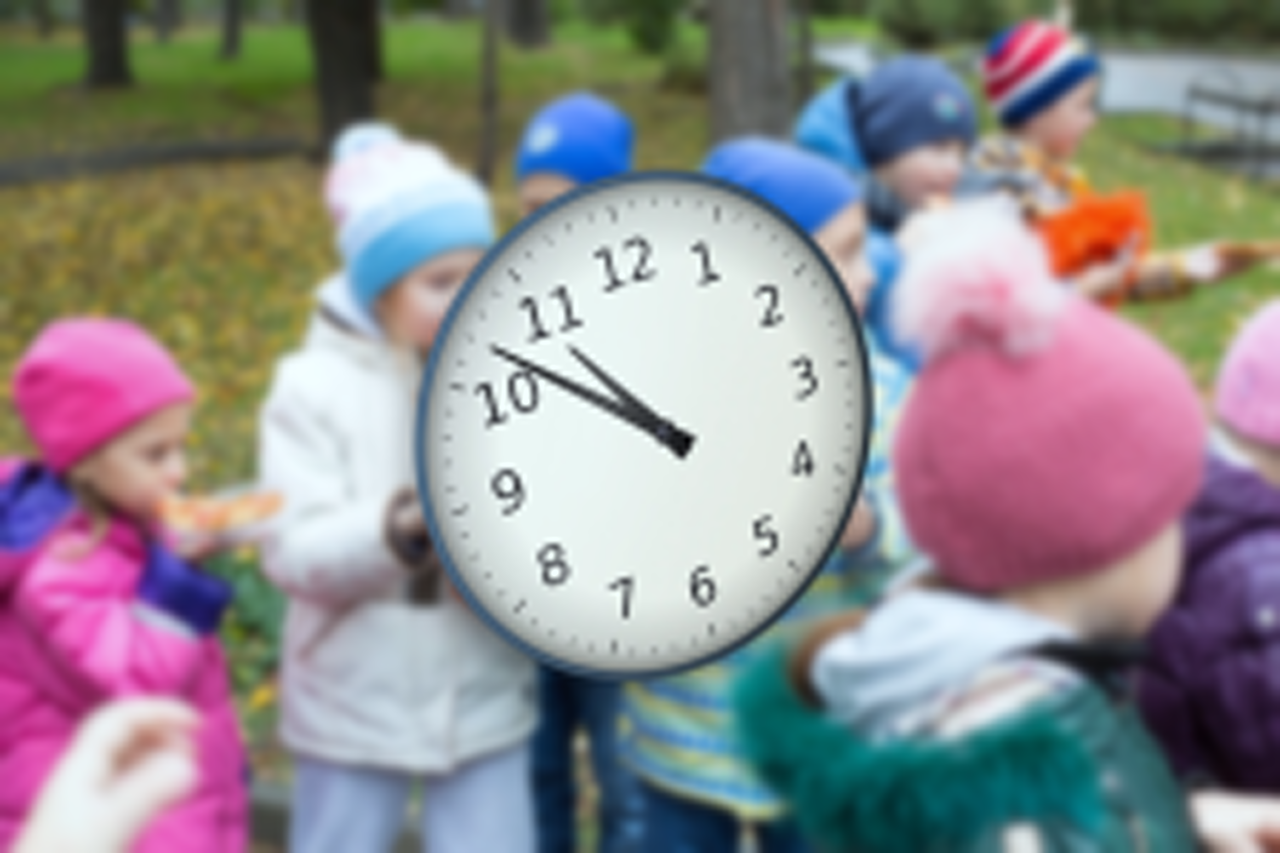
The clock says 10.52
